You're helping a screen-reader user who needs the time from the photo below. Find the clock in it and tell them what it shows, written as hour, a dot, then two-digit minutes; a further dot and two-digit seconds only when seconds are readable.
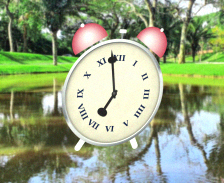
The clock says 6.58
